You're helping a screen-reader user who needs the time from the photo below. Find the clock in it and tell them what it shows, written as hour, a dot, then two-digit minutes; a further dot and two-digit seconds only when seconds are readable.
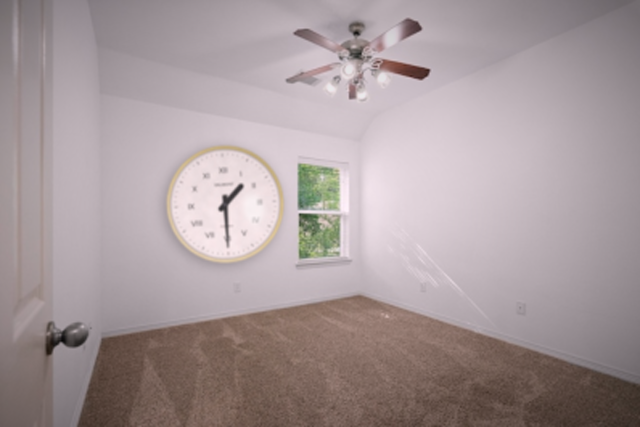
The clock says 1.30
